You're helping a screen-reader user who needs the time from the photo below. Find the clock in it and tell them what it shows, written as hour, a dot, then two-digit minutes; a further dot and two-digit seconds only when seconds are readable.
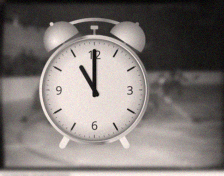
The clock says 11.00
